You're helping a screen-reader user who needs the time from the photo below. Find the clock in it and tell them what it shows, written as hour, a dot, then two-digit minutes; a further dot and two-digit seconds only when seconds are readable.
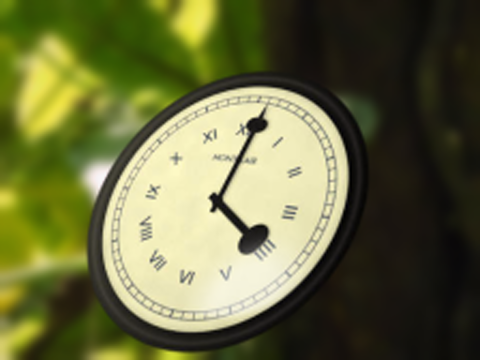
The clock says 4.01
